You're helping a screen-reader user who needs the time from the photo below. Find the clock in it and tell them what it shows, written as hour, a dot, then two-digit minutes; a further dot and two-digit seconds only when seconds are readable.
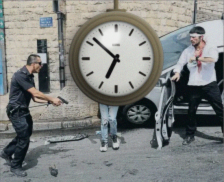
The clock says 6.52
